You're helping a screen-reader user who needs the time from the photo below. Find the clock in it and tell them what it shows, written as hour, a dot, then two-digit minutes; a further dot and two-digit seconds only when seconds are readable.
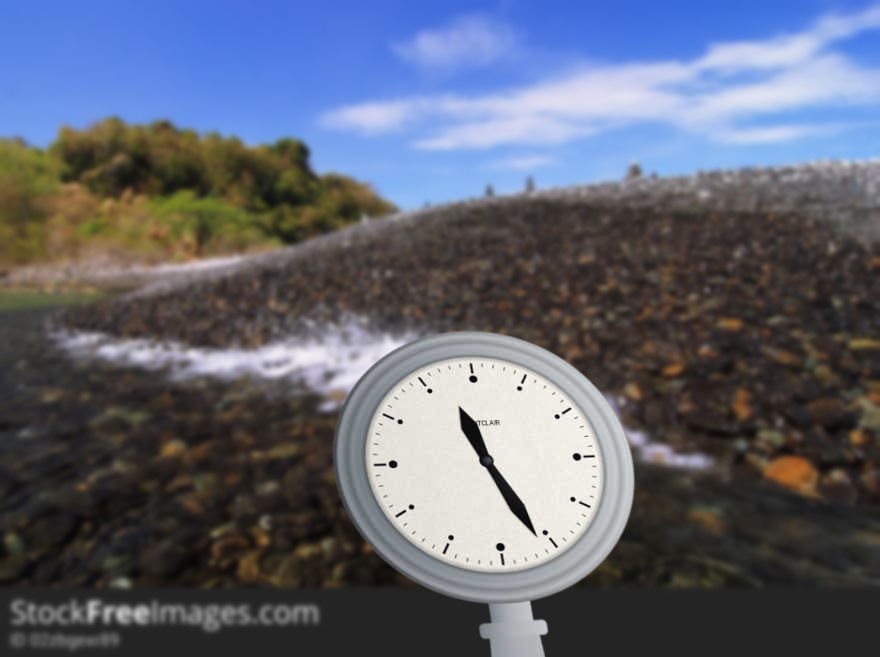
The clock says 11.26
